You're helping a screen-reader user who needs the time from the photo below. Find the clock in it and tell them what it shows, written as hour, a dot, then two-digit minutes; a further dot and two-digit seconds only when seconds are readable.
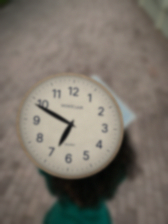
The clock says 6.49
